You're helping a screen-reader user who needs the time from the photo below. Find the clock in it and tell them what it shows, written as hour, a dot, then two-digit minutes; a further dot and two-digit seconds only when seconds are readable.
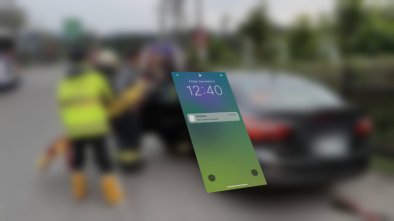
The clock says 12.40
